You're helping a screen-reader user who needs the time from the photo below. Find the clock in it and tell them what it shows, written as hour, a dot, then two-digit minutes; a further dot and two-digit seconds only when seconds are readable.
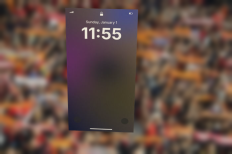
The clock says 11.55
